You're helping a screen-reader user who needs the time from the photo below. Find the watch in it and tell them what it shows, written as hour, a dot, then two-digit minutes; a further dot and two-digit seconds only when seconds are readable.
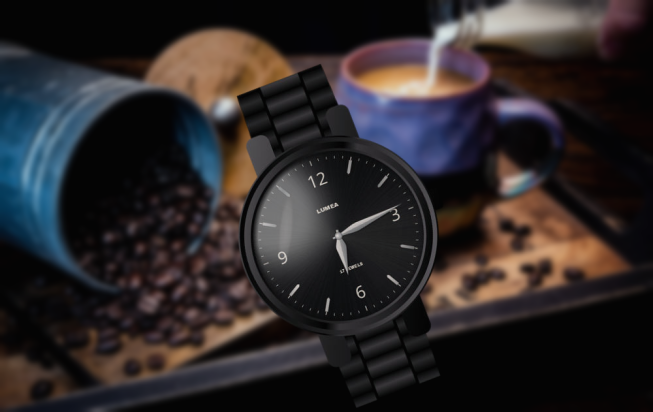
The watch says 6.14
